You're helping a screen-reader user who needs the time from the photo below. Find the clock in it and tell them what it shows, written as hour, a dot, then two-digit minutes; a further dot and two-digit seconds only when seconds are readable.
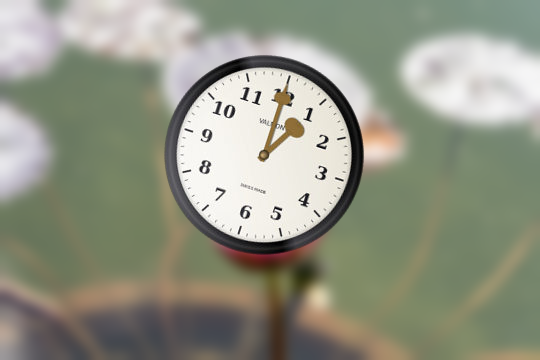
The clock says 1.00
